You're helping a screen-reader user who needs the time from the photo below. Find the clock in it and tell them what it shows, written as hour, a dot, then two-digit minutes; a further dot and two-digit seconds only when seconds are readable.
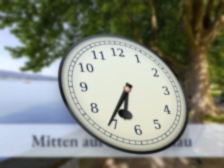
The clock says 6.36
